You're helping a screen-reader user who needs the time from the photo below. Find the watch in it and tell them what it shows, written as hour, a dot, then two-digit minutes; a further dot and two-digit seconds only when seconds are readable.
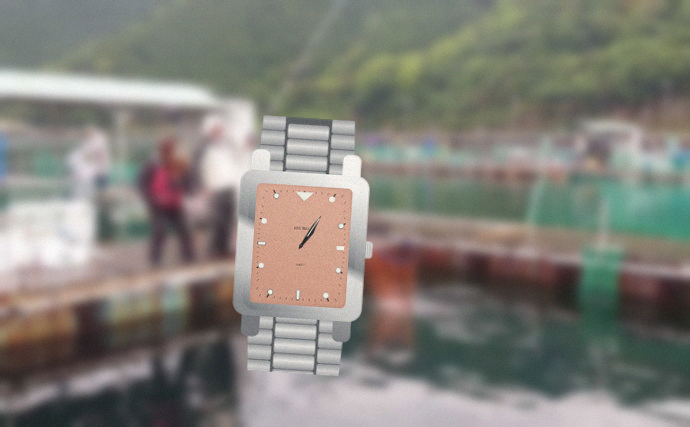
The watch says 1.05
